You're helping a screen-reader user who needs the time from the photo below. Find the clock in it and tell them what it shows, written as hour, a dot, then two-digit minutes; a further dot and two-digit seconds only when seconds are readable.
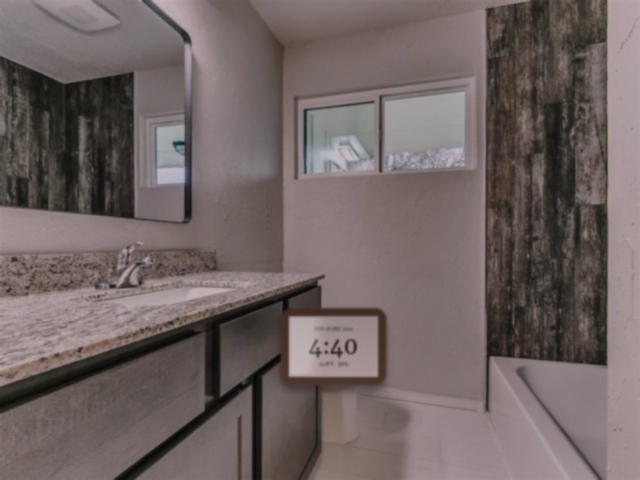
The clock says 4.40
